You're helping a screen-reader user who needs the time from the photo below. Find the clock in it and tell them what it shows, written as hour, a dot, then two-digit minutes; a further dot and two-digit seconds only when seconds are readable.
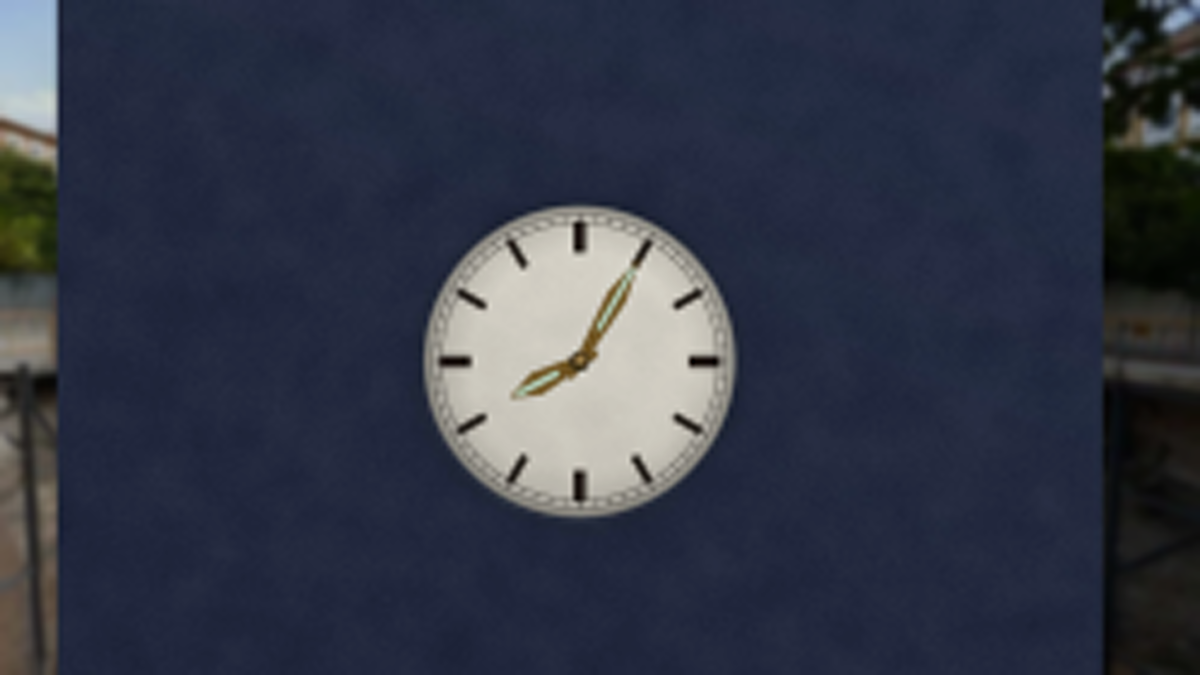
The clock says 8.05
